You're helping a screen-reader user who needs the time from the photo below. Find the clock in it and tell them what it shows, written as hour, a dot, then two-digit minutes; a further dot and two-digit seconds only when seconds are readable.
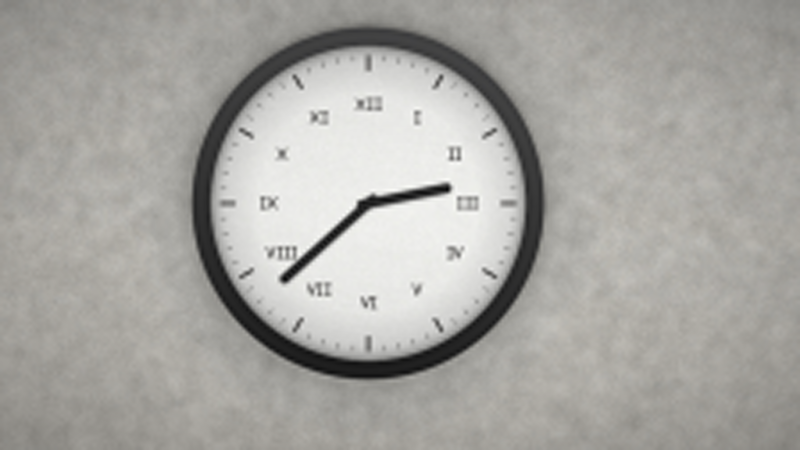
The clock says 2.38
